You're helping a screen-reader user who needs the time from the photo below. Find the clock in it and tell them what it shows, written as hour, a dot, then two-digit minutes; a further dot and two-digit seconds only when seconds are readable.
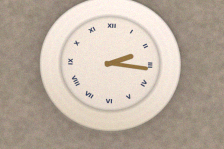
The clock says 2.16
